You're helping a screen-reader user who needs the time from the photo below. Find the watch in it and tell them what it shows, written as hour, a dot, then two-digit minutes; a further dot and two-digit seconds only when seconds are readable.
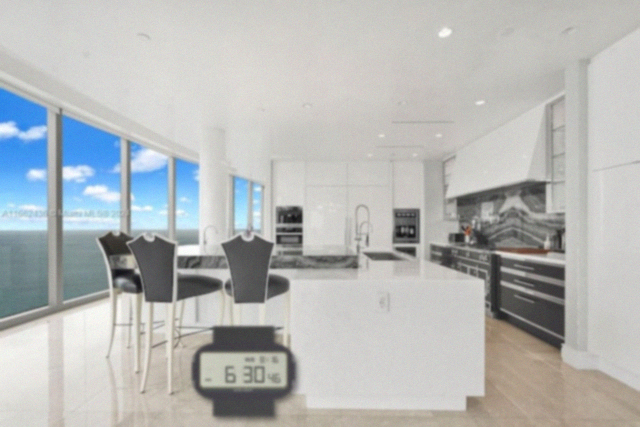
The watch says 6.30
